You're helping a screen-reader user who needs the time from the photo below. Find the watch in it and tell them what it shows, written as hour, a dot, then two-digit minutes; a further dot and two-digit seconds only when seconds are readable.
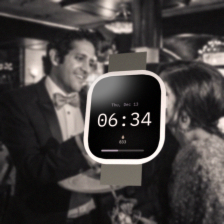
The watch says 6.34
